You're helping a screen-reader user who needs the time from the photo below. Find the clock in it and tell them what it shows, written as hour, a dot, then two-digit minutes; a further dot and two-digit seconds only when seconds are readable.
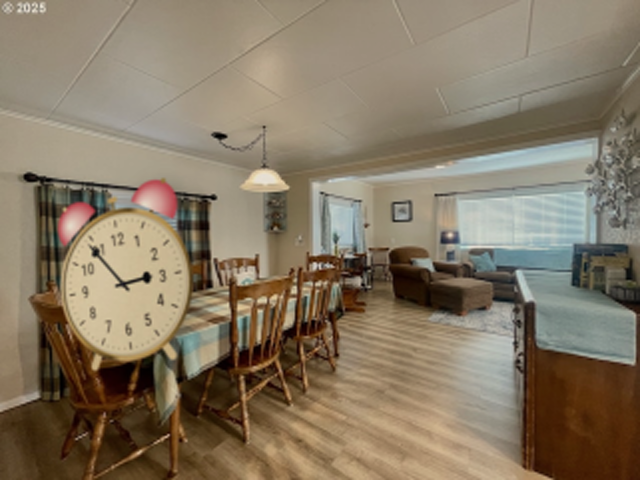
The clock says 2.54
